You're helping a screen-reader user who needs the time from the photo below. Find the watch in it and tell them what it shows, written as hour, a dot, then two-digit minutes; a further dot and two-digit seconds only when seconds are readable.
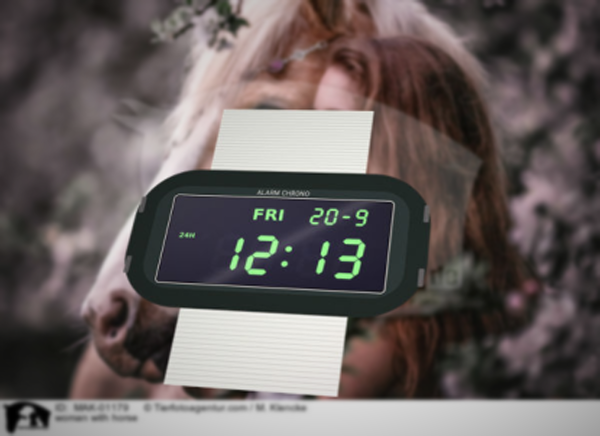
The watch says 12.13
